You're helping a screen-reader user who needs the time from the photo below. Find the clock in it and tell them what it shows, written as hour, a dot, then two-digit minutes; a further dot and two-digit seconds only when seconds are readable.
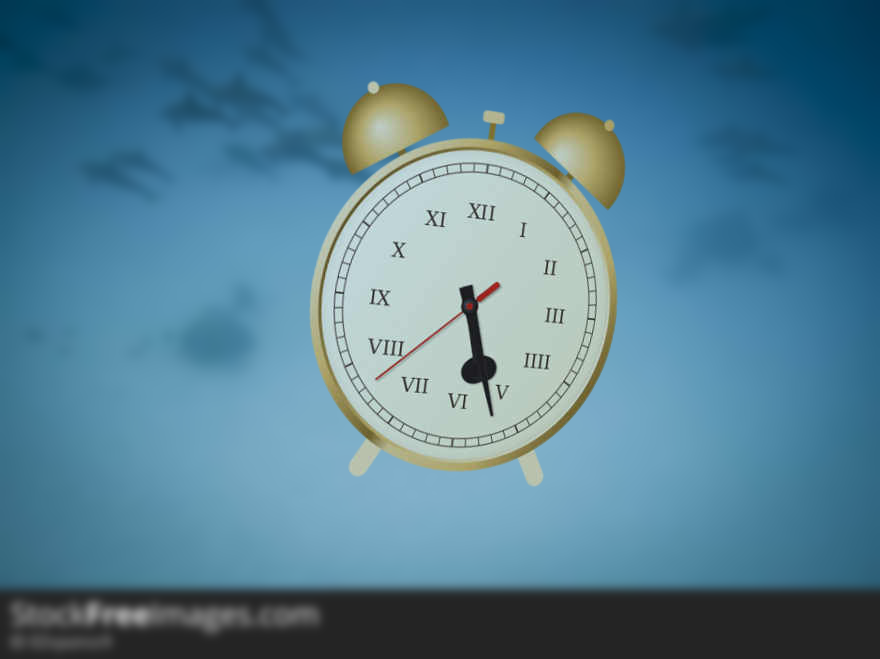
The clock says 5.26.38
